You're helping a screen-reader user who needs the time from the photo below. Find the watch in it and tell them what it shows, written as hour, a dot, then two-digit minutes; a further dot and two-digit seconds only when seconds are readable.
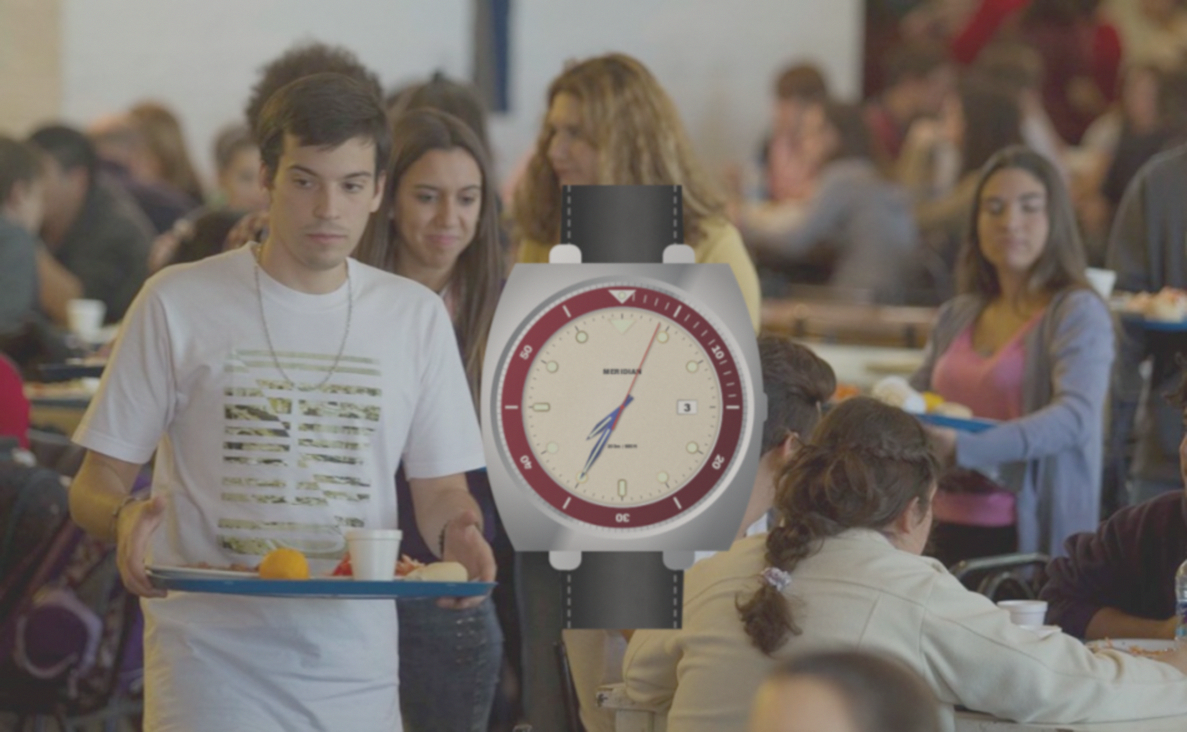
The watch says 7.35.04
